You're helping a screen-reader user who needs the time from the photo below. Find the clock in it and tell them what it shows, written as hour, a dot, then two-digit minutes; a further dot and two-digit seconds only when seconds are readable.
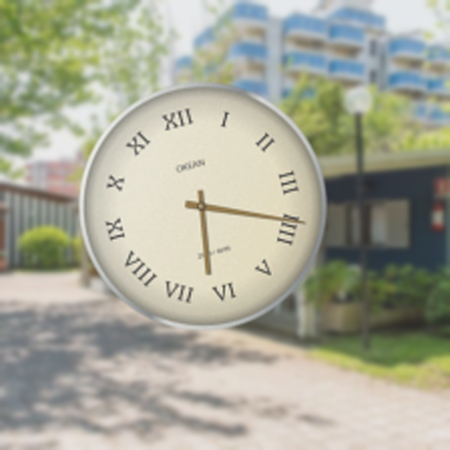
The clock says 6.19
